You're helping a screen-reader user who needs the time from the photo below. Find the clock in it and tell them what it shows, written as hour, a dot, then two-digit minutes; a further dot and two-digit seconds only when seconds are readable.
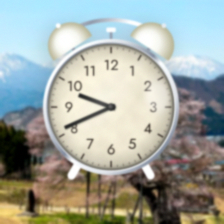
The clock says 9.41
